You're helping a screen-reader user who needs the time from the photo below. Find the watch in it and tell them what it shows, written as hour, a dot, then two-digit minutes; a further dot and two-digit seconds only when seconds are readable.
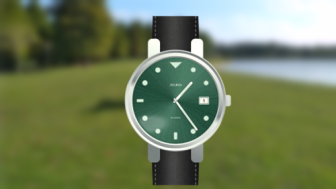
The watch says 1.24
